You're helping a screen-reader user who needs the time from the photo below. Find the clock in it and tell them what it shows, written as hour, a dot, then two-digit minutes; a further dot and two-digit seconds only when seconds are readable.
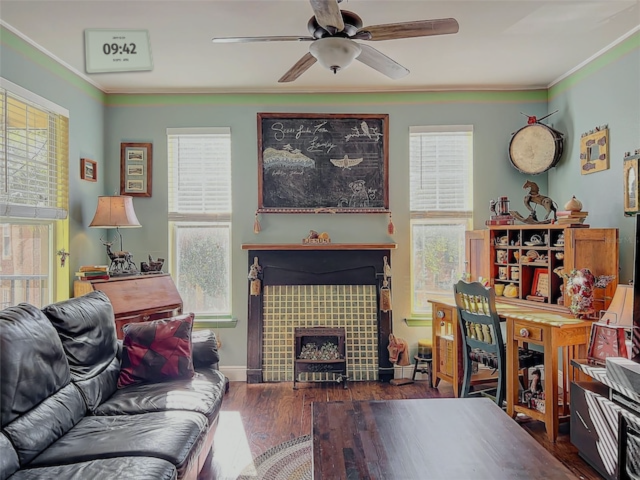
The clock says 9.42
